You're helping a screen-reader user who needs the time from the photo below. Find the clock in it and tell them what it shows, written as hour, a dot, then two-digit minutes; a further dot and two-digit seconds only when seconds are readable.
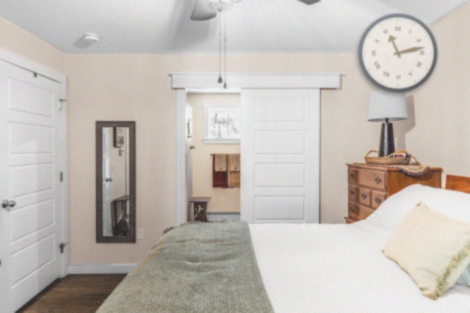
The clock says 11.13
